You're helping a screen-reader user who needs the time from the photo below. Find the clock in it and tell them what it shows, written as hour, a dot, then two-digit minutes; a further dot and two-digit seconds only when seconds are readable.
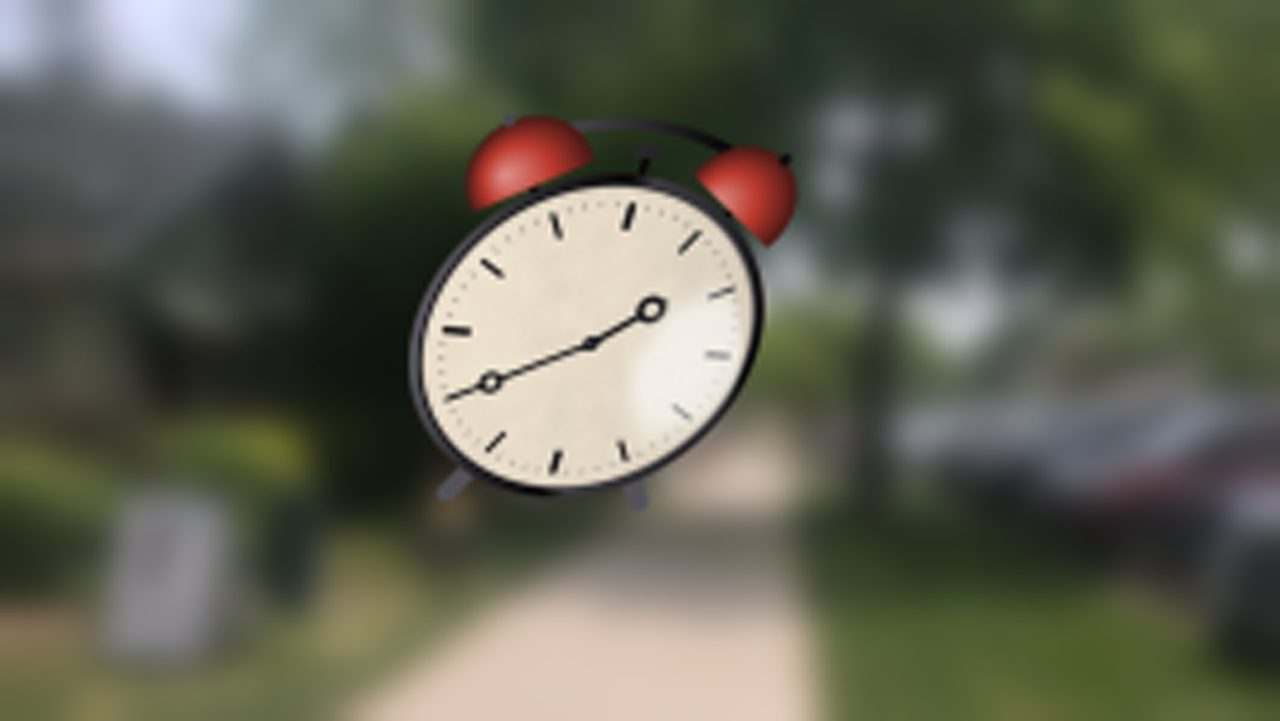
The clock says 1.40
